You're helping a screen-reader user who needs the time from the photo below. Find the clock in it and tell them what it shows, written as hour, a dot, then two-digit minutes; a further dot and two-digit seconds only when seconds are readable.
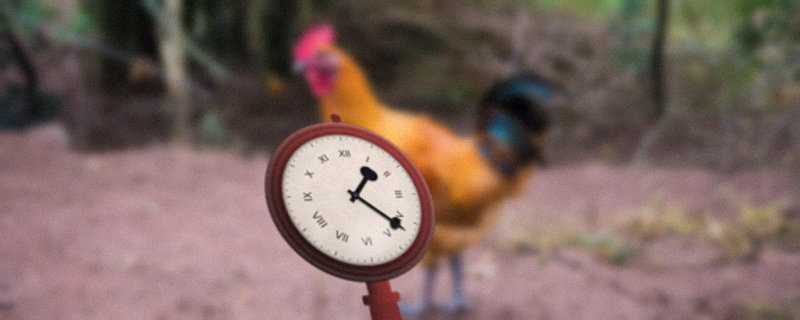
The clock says 1.22
